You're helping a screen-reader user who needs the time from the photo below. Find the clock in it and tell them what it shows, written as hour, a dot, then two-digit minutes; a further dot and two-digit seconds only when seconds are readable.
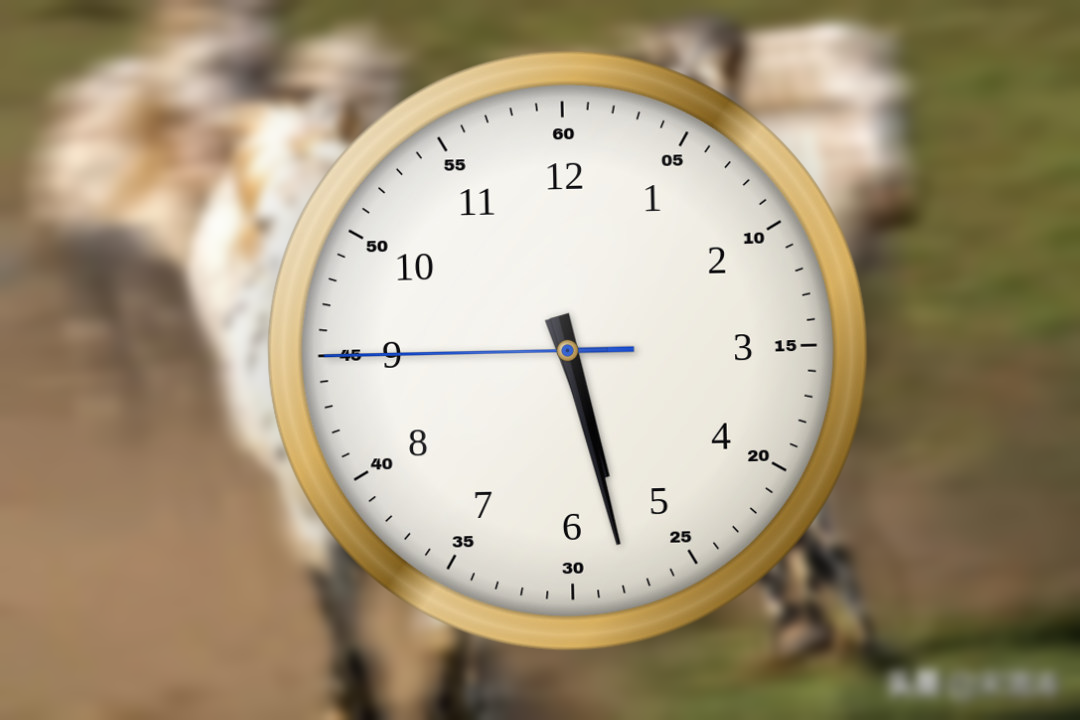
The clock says 5.27.45
